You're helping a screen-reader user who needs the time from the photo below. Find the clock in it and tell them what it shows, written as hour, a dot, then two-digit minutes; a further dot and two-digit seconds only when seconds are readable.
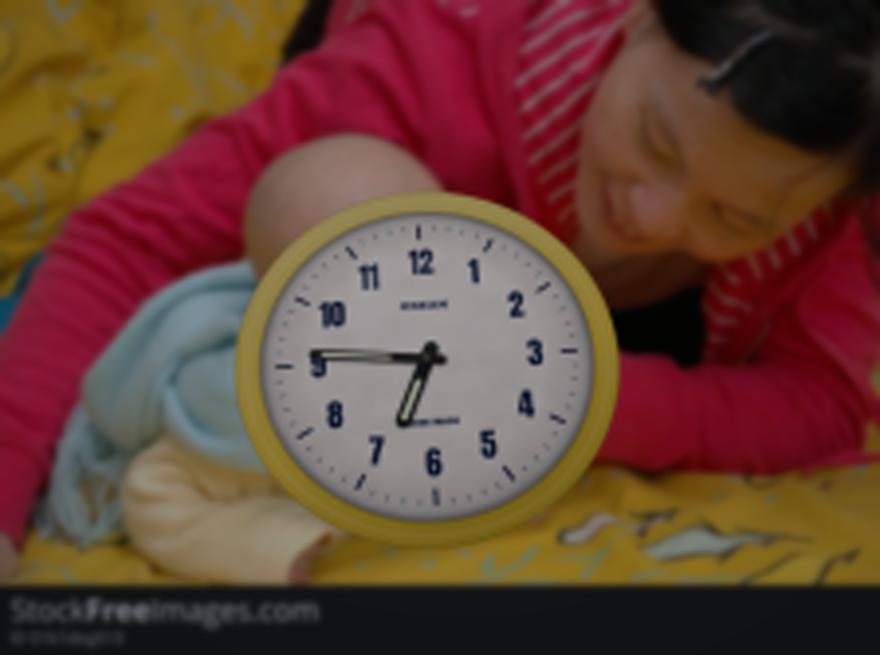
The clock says 6.46
